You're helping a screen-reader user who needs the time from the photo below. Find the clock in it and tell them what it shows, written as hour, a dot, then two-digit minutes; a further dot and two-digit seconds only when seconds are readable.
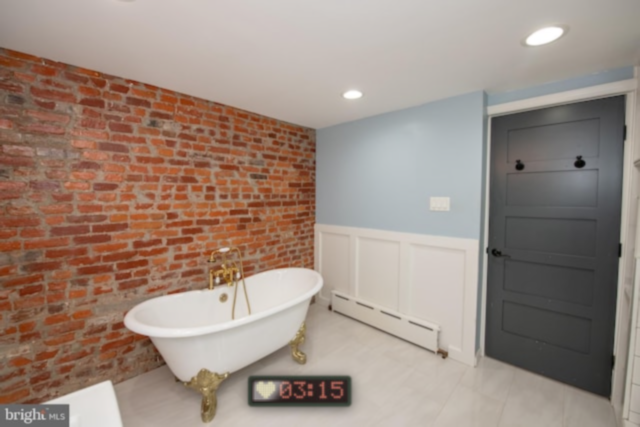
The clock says 3.15
